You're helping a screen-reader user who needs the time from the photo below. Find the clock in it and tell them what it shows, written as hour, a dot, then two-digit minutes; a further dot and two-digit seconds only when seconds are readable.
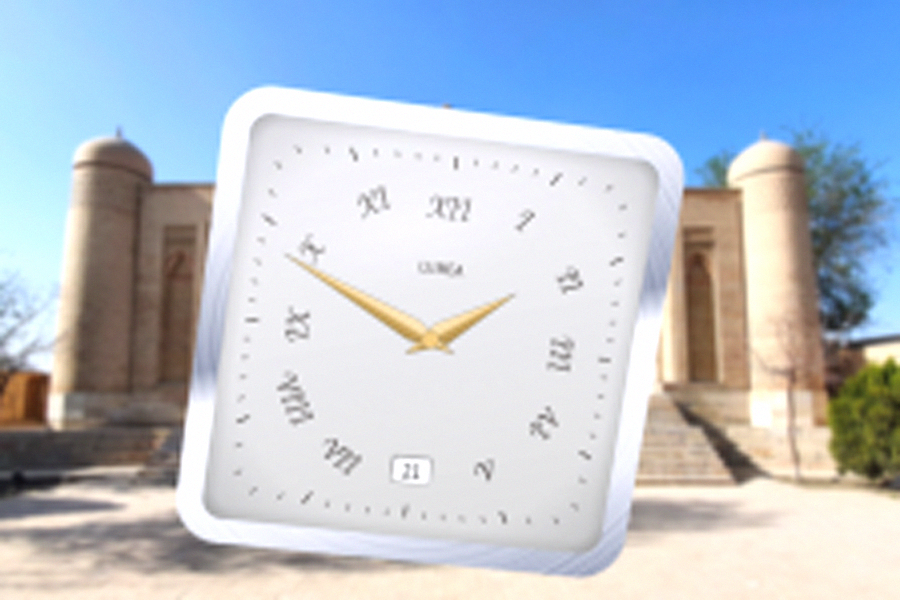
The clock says 1.49
